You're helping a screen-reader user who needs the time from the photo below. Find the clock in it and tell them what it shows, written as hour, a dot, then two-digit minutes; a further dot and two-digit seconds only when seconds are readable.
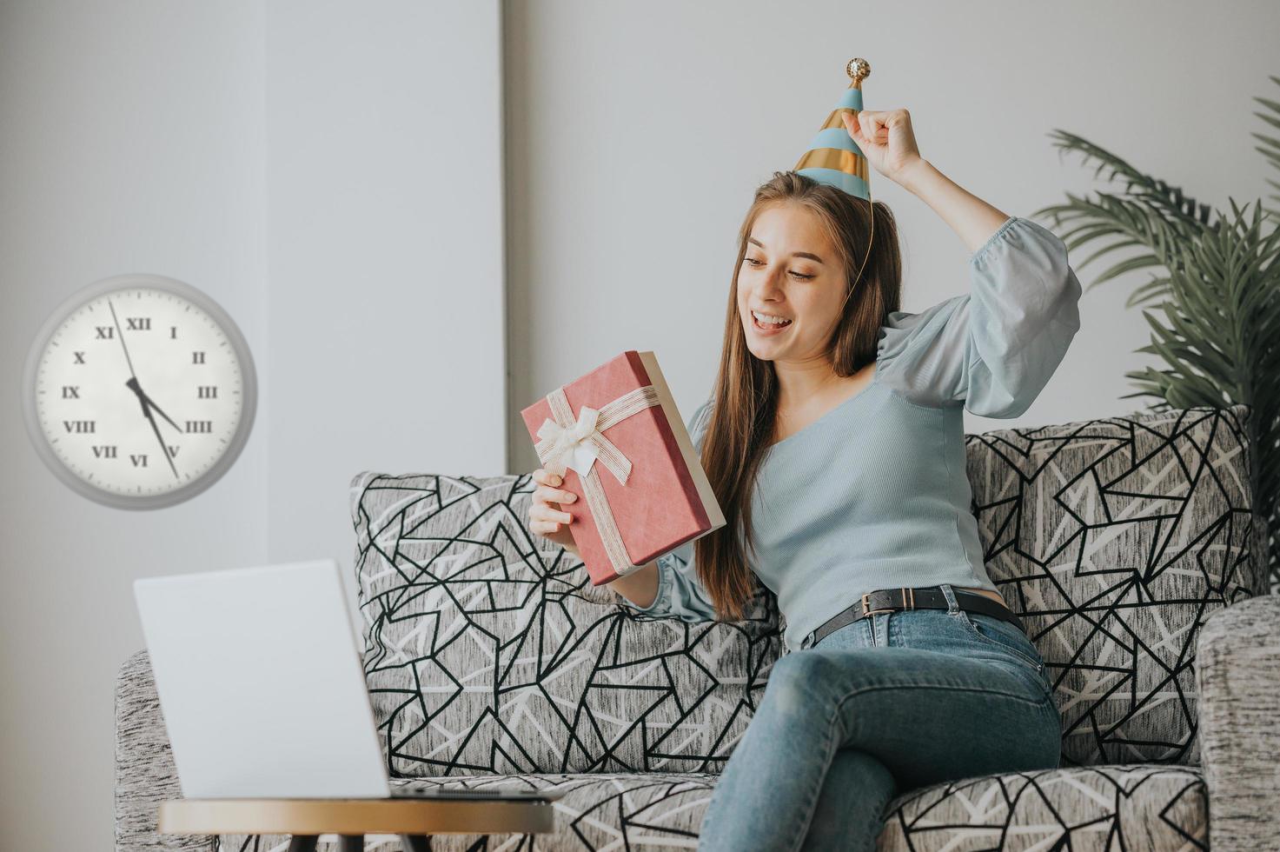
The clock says 4.25.57
